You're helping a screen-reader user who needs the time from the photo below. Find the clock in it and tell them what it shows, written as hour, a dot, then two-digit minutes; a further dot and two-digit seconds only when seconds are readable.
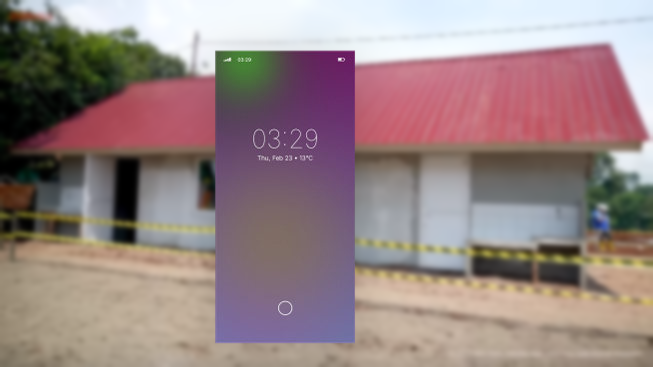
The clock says 3.29
